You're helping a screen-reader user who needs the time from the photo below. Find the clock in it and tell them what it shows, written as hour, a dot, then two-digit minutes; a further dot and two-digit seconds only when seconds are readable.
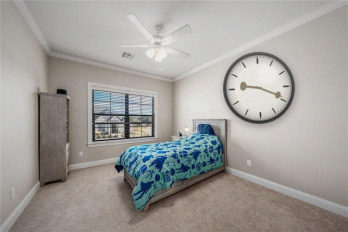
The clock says 9.19
